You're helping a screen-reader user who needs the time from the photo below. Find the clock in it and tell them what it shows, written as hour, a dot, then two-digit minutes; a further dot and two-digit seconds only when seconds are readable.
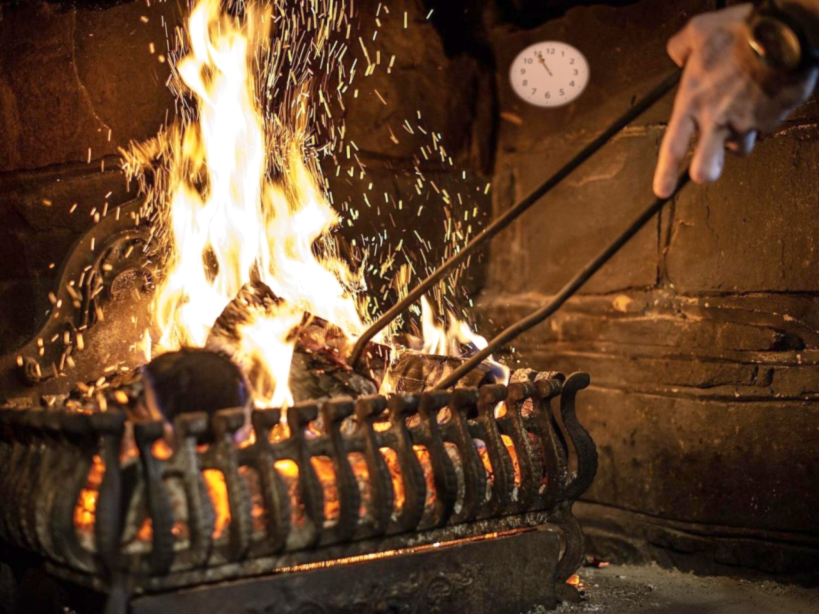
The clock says 10.55
